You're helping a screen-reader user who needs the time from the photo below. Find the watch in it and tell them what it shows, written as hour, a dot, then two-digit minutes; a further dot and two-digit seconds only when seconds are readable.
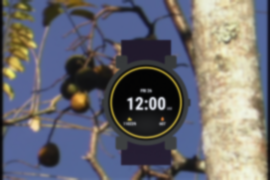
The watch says 12.00
